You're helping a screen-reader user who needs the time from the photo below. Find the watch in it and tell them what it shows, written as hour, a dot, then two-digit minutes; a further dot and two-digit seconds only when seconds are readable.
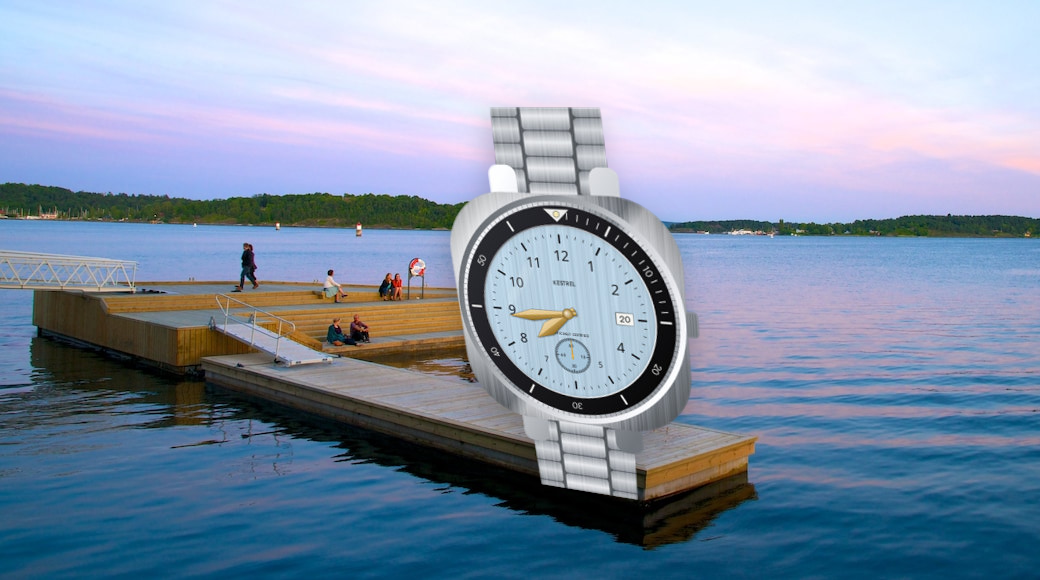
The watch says 7.44
